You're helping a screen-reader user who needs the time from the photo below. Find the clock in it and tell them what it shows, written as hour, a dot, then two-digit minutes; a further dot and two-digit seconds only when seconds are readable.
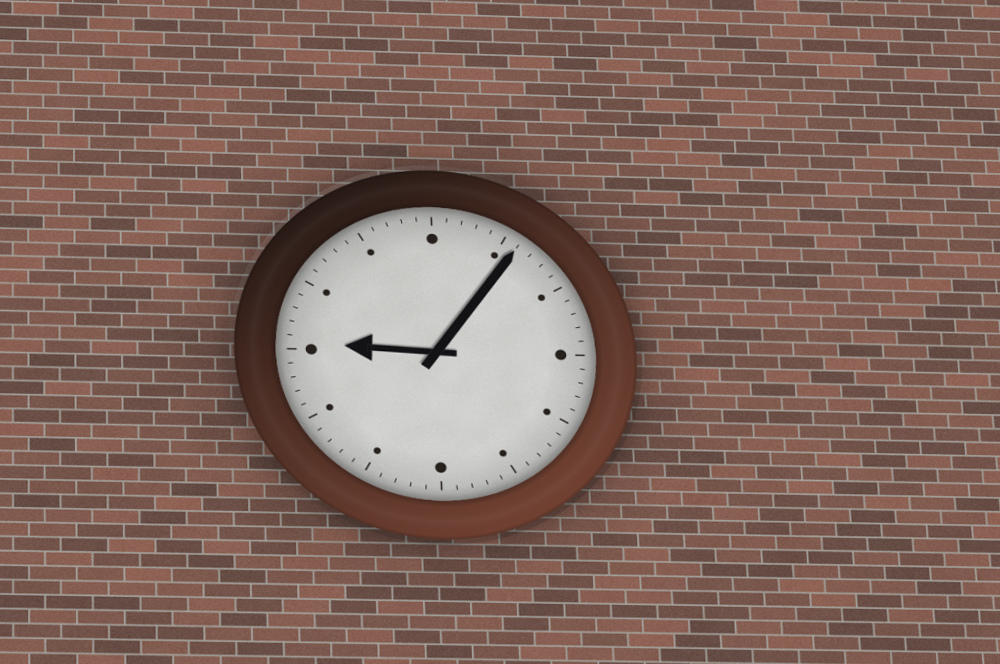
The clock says 9.06
